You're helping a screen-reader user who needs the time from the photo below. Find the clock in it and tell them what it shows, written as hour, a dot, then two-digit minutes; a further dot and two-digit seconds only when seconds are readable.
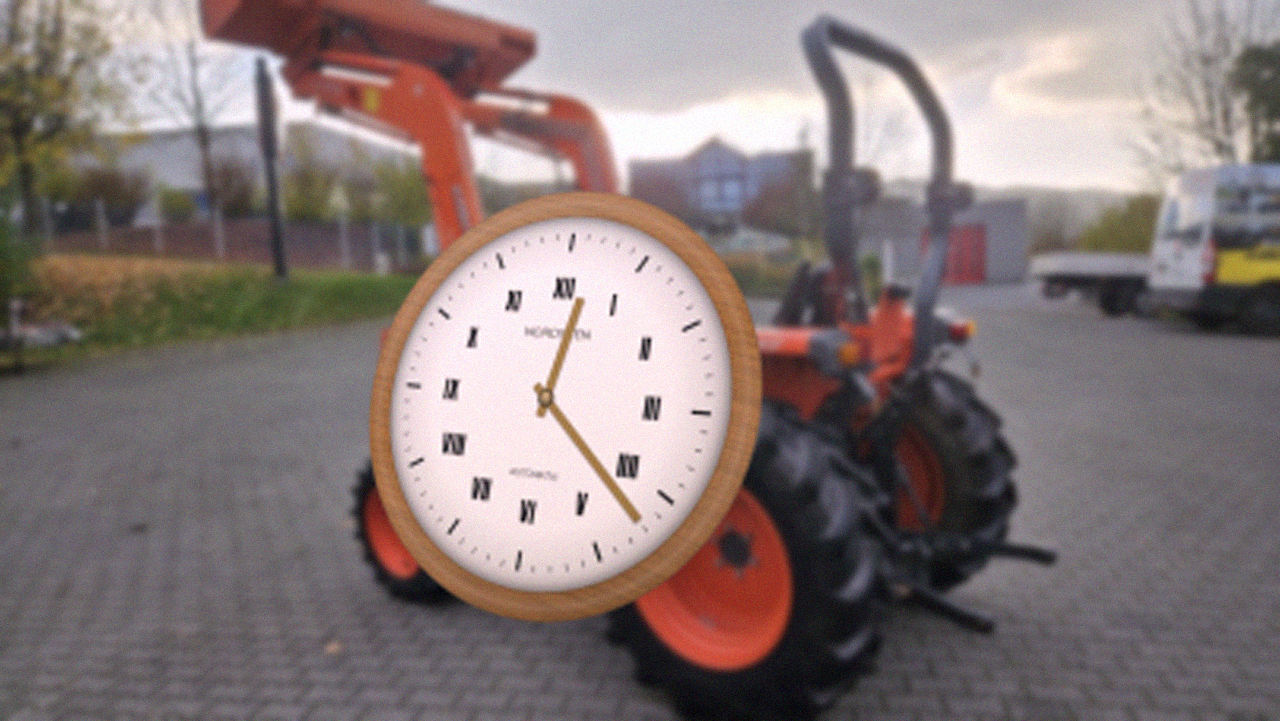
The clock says 12.22
